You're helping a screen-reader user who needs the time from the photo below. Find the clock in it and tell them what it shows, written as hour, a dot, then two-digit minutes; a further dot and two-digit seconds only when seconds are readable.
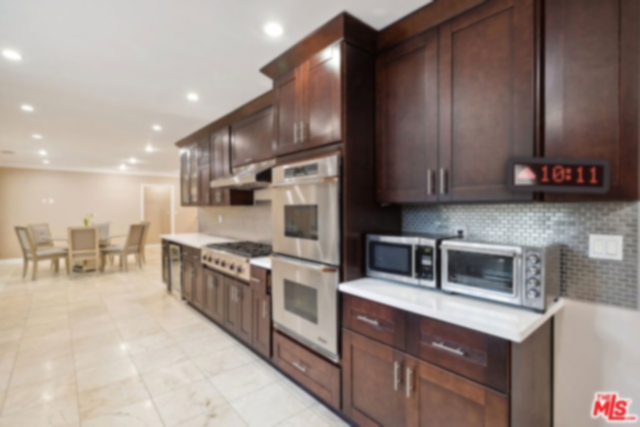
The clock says 10.11
